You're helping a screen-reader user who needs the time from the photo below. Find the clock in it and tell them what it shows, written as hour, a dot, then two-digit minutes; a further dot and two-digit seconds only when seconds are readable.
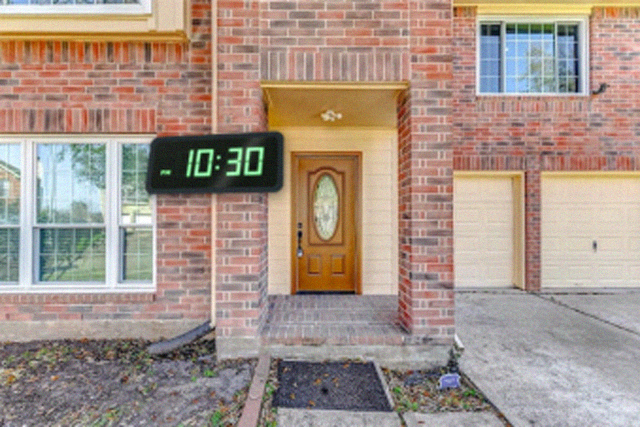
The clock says 10.30
